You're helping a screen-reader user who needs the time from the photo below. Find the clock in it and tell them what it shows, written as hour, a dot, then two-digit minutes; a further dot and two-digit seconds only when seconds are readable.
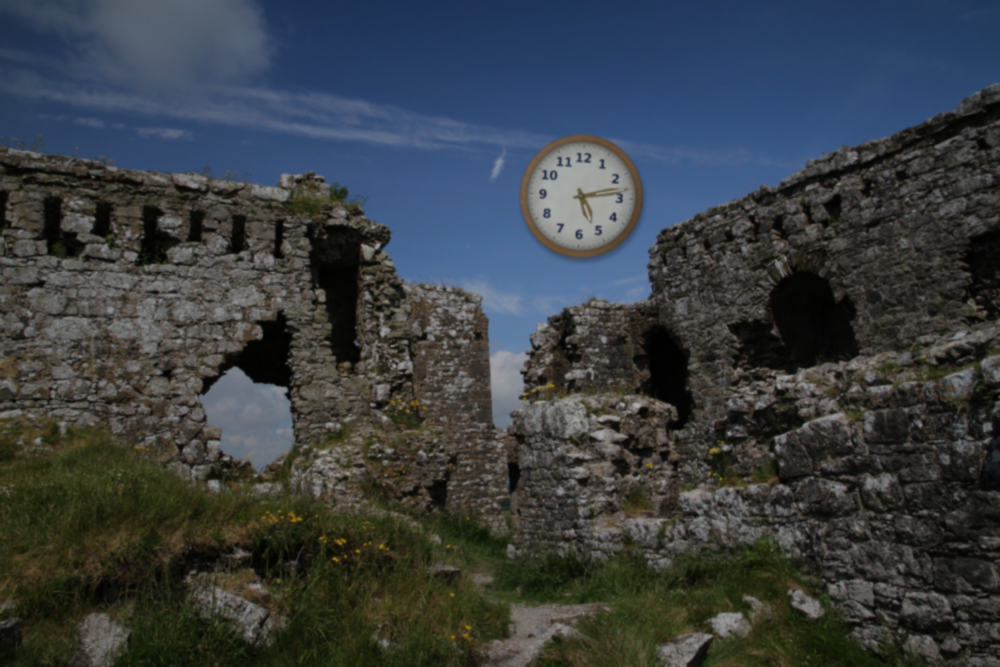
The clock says 5.13
